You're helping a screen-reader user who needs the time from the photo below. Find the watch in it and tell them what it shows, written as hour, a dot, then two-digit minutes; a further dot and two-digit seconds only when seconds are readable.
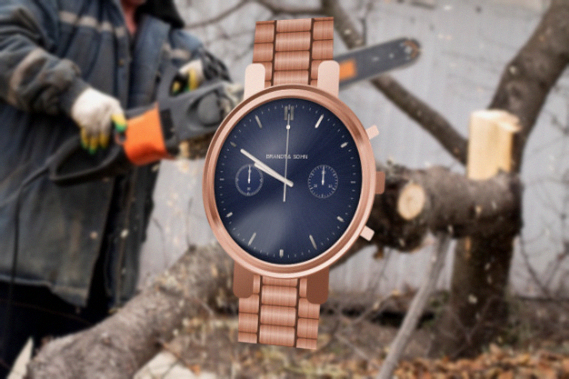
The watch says 9.50
